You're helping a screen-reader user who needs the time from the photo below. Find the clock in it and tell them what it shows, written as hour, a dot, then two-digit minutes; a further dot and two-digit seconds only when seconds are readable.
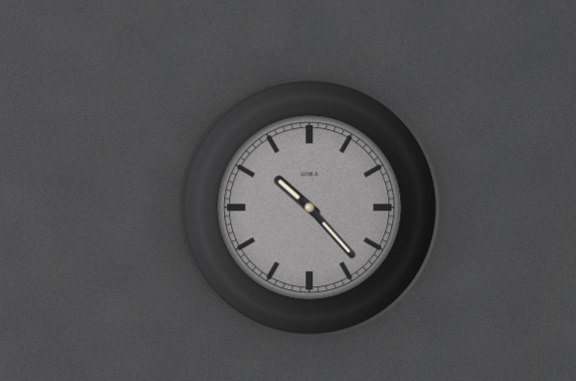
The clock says 10.23
